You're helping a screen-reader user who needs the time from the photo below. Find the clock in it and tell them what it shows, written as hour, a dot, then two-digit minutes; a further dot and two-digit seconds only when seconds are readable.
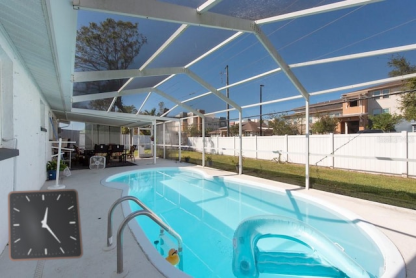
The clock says 12.24
